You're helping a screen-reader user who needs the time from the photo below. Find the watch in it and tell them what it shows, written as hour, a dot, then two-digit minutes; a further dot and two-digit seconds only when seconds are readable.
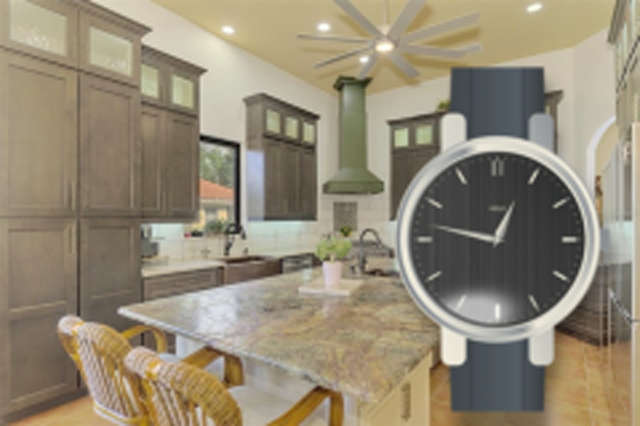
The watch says 12.47
